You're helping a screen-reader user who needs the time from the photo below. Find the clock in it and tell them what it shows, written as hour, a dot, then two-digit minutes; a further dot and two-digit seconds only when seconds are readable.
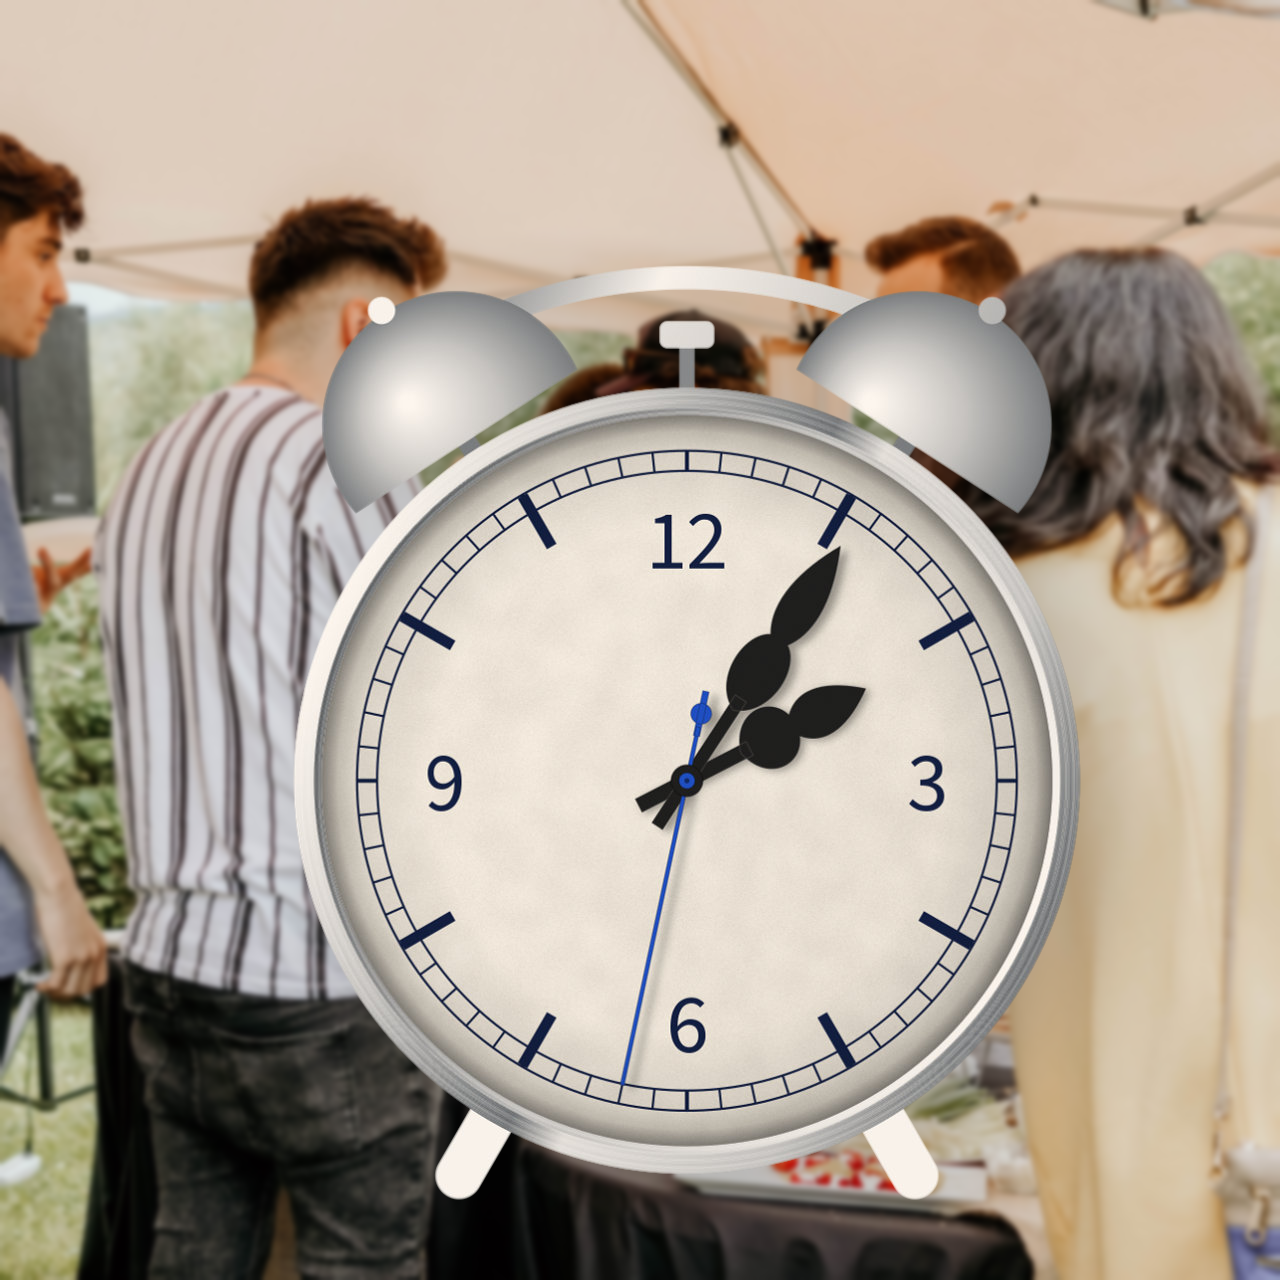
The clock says 2.05.32
